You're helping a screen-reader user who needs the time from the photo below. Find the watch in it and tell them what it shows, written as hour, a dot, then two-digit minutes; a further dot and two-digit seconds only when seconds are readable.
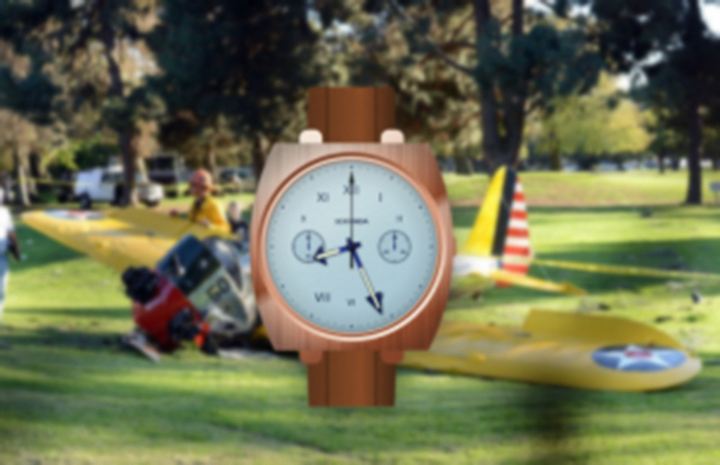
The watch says 8.26
